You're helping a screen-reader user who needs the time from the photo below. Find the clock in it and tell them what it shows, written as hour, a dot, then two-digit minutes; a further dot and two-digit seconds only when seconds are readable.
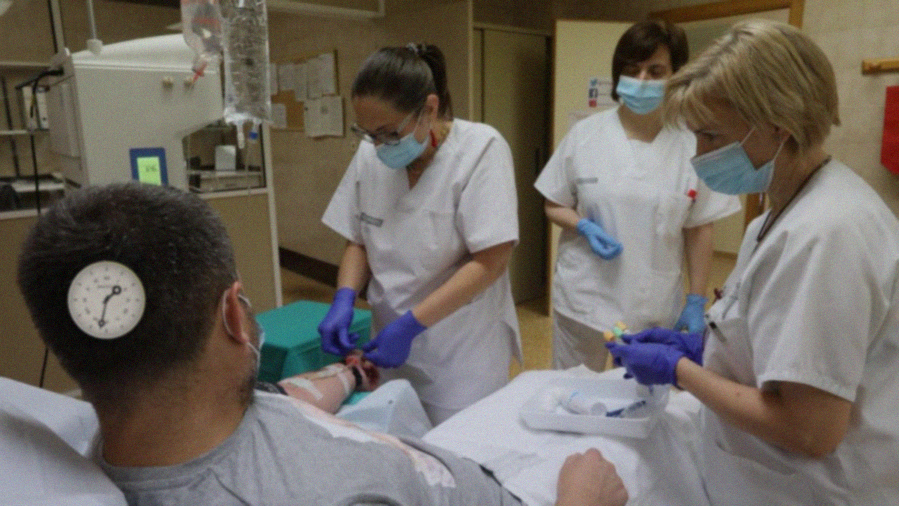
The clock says 1.32
